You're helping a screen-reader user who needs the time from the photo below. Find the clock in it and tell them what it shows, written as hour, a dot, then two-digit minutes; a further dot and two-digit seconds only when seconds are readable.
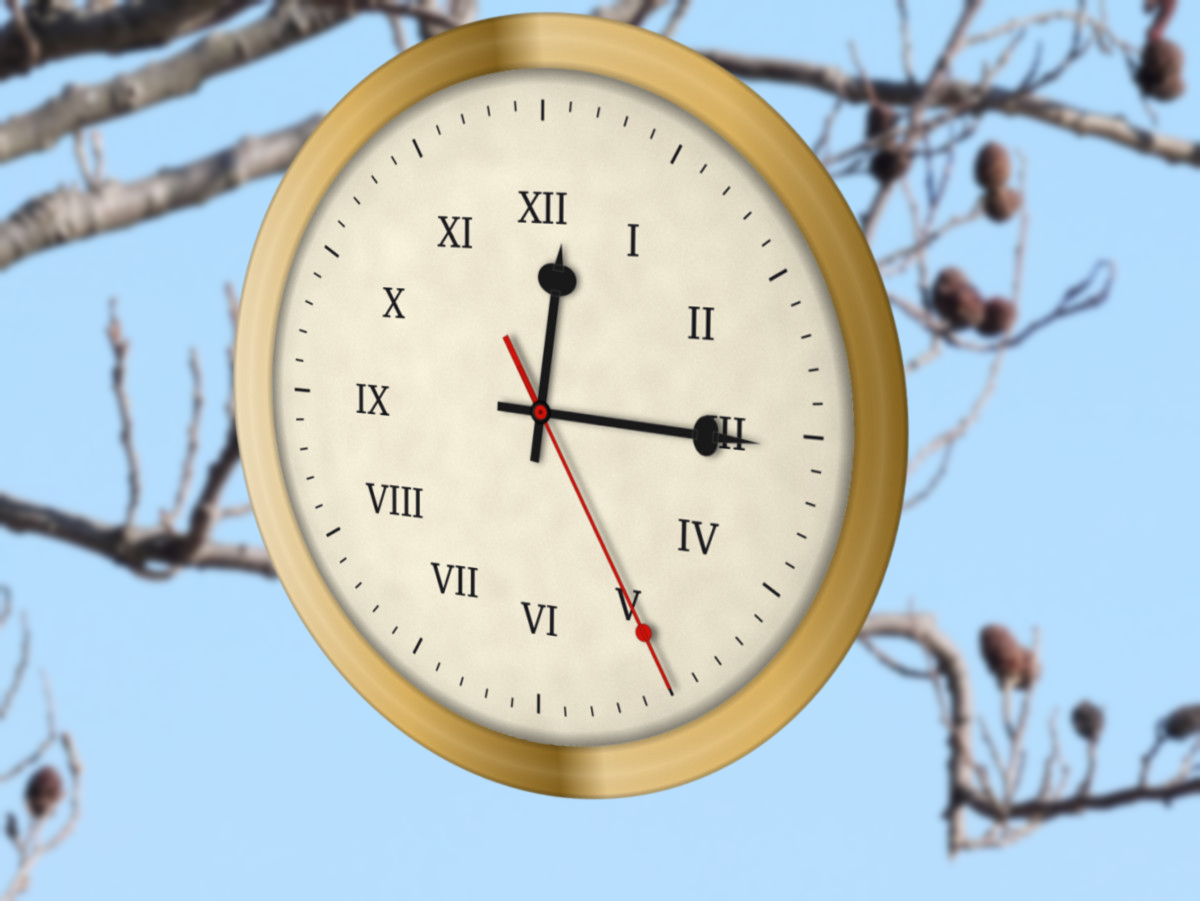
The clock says 12.15.25
